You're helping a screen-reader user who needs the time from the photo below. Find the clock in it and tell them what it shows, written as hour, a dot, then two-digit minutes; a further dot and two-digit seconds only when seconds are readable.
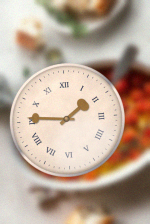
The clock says 1.46
